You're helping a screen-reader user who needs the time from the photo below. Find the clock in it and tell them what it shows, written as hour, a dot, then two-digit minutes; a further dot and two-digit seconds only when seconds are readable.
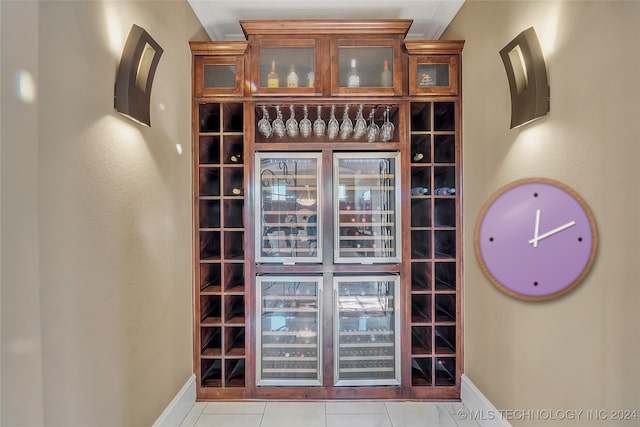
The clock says 12.11
